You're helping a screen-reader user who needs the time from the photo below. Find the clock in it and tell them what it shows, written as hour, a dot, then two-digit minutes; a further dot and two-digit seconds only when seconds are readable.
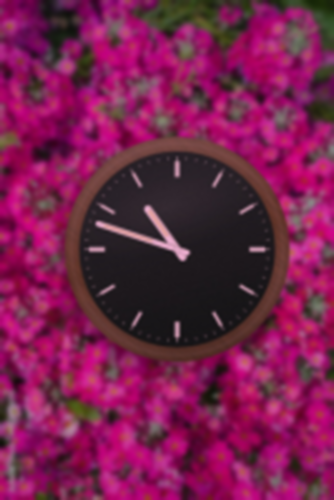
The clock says 10.48
